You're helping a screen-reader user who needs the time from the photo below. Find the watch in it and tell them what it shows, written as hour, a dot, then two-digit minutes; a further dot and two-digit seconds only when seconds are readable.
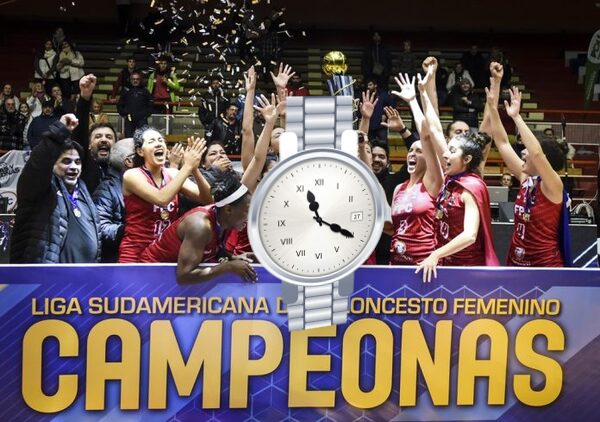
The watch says 11.20
